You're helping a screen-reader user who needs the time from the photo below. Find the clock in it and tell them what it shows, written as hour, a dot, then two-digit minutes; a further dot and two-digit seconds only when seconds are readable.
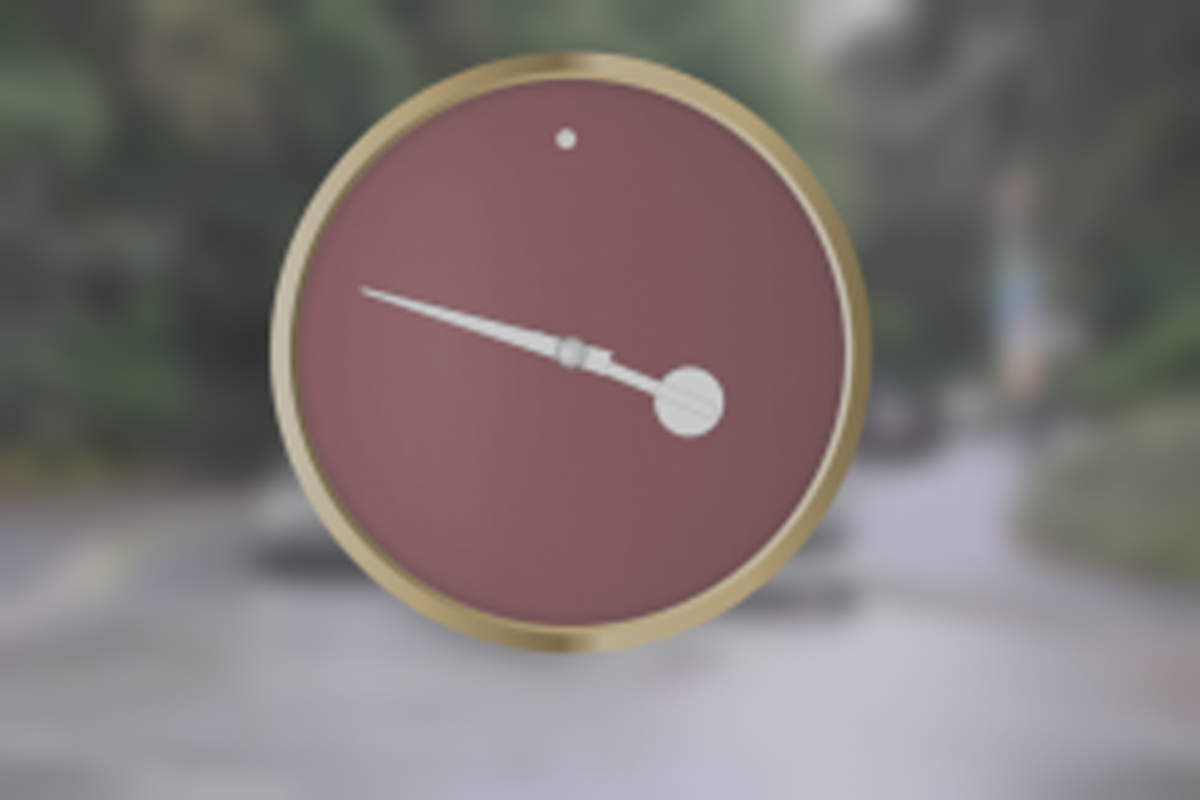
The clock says 3.48
